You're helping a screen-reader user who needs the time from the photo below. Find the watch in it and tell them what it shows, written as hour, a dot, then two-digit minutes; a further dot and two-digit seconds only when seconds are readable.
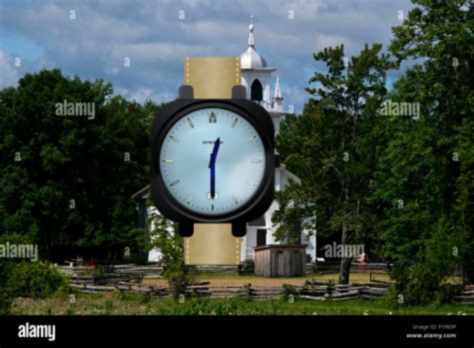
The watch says 12.30
